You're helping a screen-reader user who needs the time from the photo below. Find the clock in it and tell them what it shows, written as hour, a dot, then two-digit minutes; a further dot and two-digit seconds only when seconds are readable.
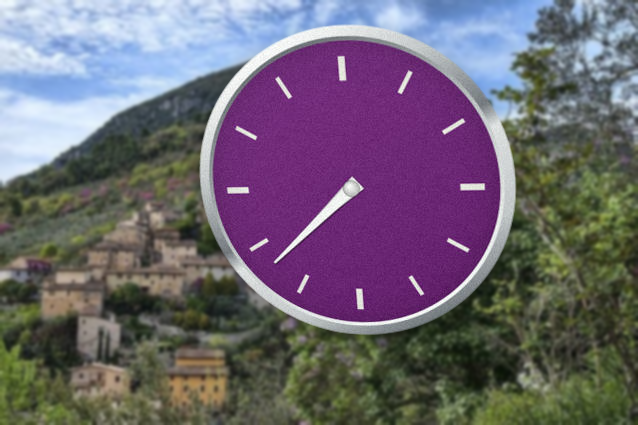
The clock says 7.38
